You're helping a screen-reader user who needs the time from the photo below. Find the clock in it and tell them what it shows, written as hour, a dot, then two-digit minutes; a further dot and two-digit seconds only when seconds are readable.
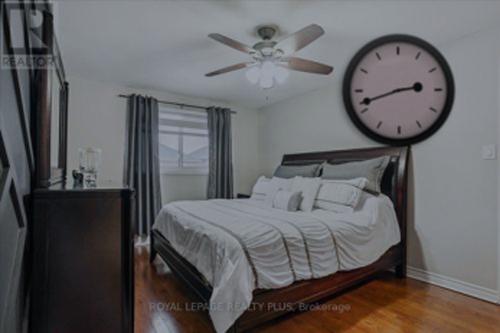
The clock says 2.42
